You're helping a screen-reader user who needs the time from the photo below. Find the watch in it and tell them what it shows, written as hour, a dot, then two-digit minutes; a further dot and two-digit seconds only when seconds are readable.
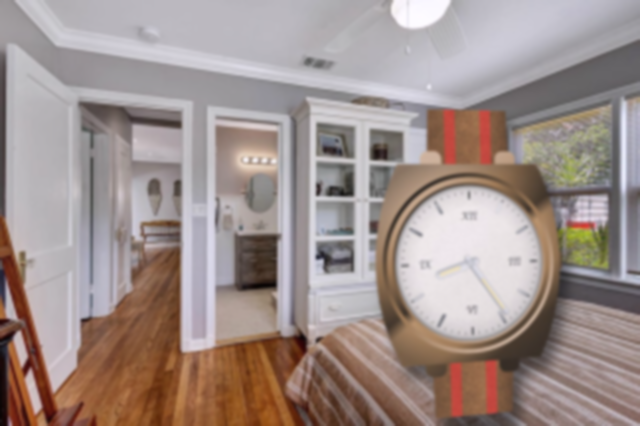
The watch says 8.24
